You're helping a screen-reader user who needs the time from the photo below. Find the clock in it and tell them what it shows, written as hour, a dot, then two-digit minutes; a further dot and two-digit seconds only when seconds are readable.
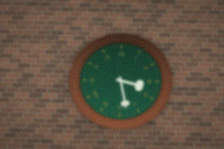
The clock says 3.28
